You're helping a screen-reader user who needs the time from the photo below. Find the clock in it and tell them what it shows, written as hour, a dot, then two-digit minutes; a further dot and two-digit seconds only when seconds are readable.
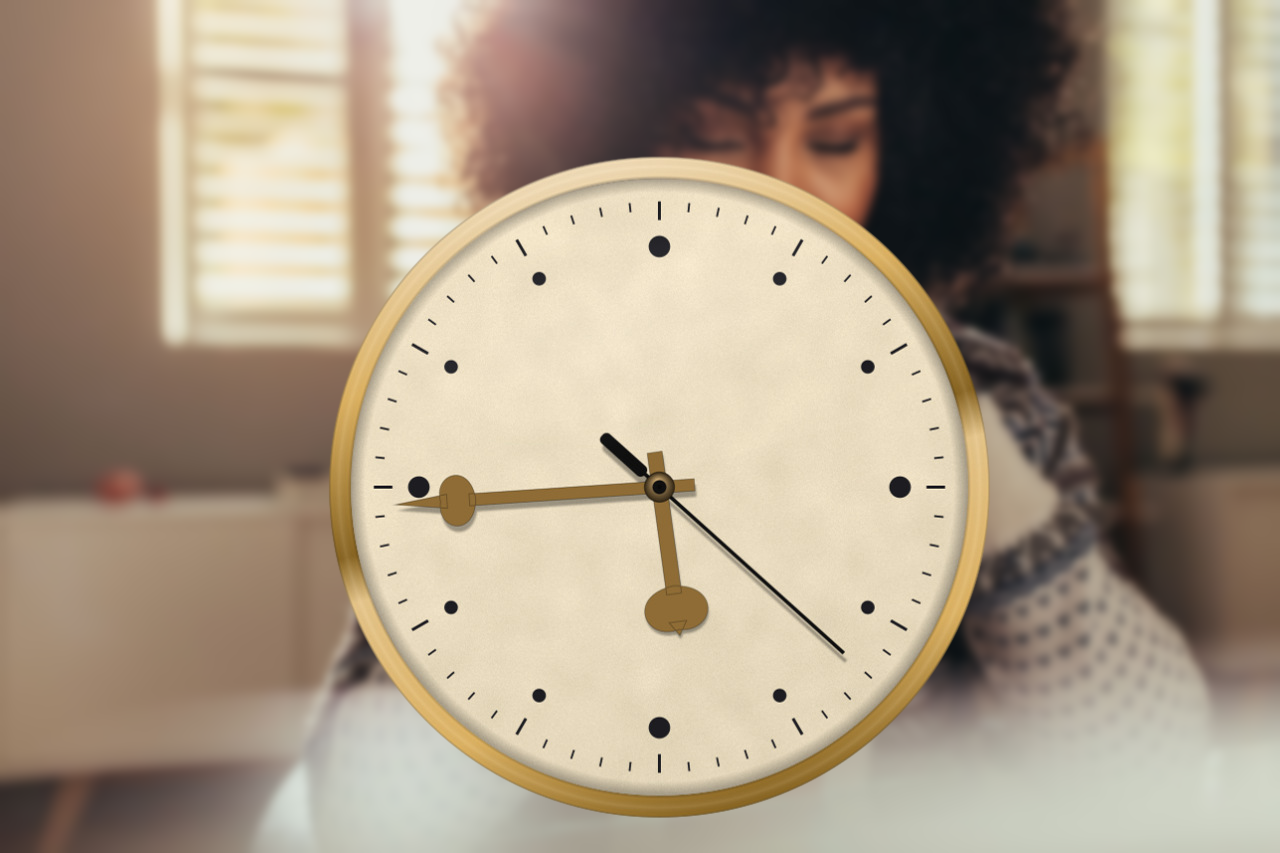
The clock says 5.44.22
